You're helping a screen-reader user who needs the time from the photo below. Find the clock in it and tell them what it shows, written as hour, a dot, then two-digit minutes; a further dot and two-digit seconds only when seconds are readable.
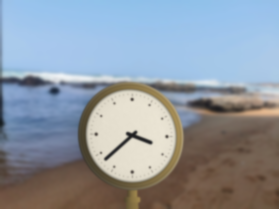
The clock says 3.38
